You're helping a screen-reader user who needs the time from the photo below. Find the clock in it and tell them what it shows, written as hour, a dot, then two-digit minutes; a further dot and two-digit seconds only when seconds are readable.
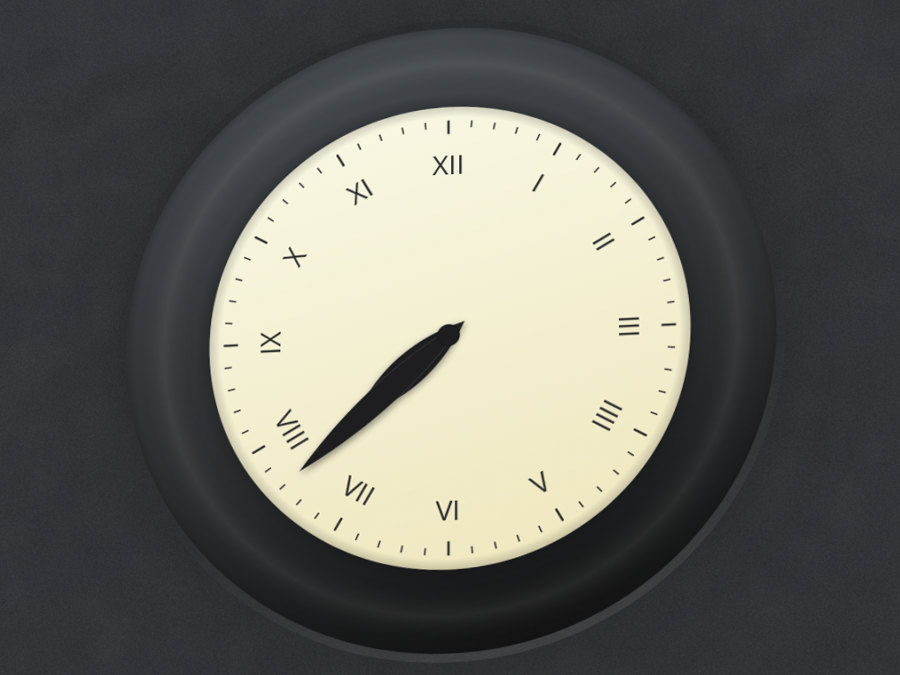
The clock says 7.38
